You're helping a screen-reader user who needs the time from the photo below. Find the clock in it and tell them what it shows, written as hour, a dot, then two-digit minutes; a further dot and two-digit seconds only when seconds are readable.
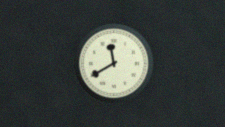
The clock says 11.40
